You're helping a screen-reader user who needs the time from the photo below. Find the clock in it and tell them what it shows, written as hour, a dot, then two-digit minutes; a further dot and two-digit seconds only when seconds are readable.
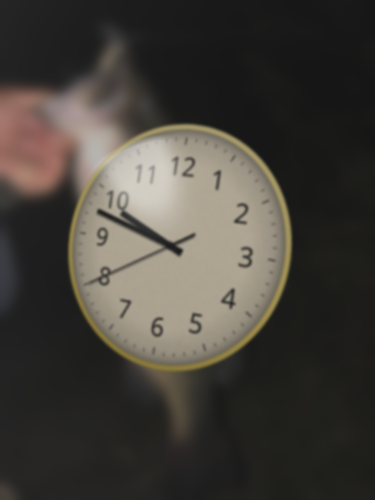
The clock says 9.47.40
